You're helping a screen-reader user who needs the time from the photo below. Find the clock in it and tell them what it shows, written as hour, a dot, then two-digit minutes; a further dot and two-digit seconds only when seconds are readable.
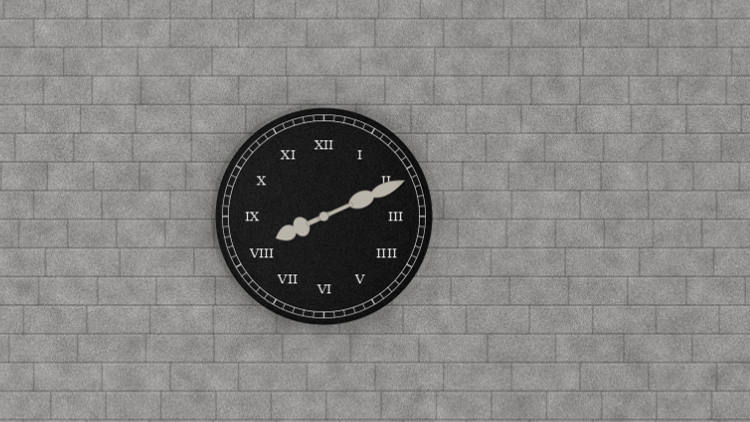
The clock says 8.11
